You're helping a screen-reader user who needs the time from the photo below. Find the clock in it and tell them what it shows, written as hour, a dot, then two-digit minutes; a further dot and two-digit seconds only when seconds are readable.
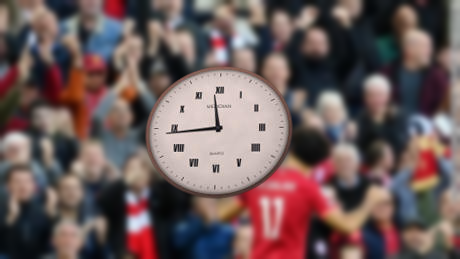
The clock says 11.44
